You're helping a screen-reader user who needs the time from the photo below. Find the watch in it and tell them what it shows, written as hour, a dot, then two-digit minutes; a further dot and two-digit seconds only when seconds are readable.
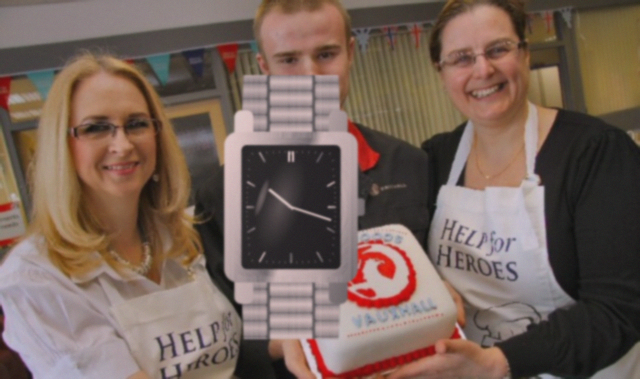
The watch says 10.18
